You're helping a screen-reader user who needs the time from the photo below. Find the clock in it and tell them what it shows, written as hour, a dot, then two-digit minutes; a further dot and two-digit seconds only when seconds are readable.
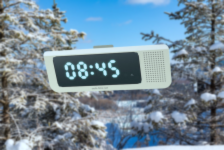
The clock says 8.45
